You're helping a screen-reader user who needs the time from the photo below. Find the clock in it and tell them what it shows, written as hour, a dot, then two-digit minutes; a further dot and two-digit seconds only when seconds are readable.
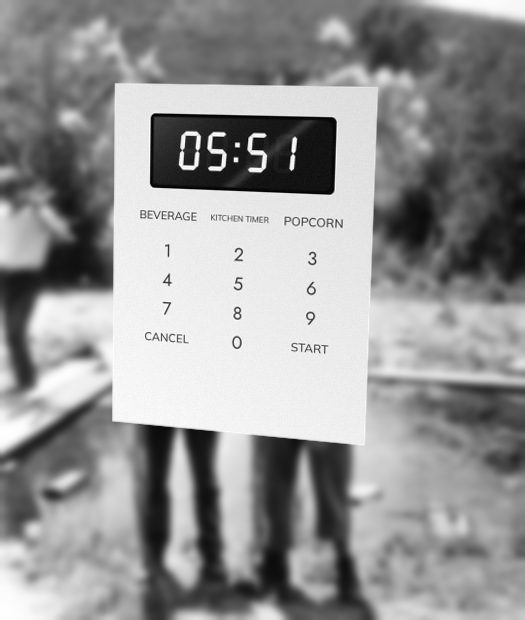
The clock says 5.51
